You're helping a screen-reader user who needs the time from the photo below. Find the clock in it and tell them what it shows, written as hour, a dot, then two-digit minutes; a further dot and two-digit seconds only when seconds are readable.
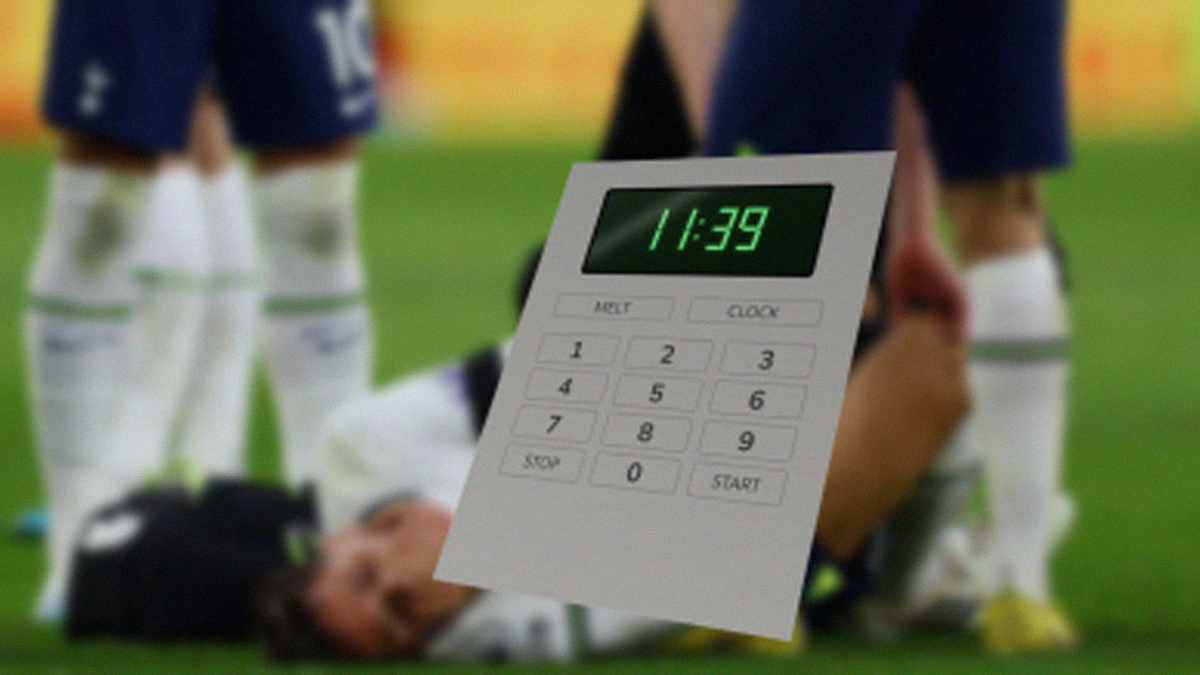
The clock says 11.39
